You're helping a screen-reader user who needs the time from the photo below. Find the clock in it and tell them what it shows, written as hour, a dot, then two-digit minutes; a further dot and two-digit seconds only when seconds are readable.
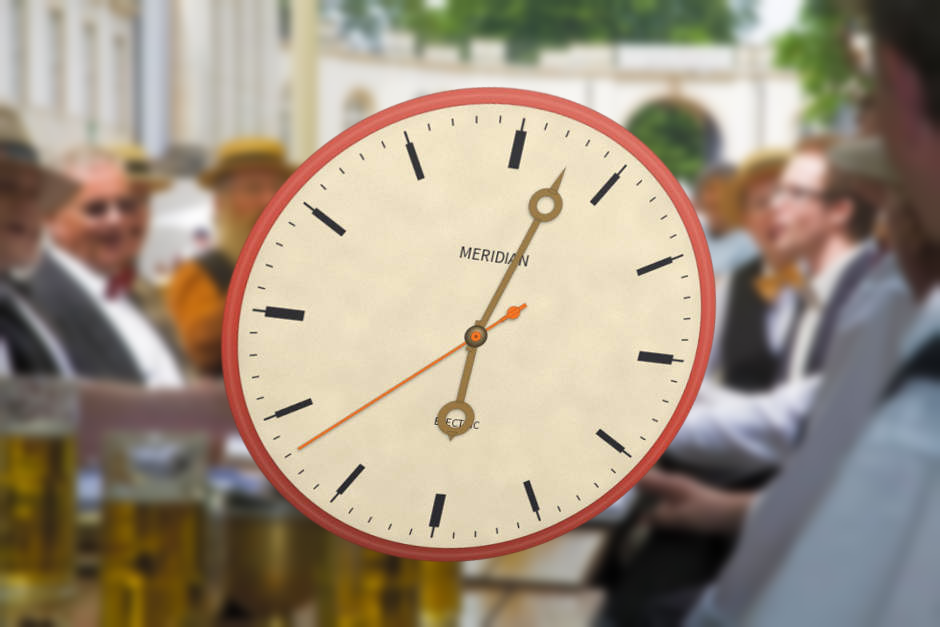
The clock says 6.02.38
